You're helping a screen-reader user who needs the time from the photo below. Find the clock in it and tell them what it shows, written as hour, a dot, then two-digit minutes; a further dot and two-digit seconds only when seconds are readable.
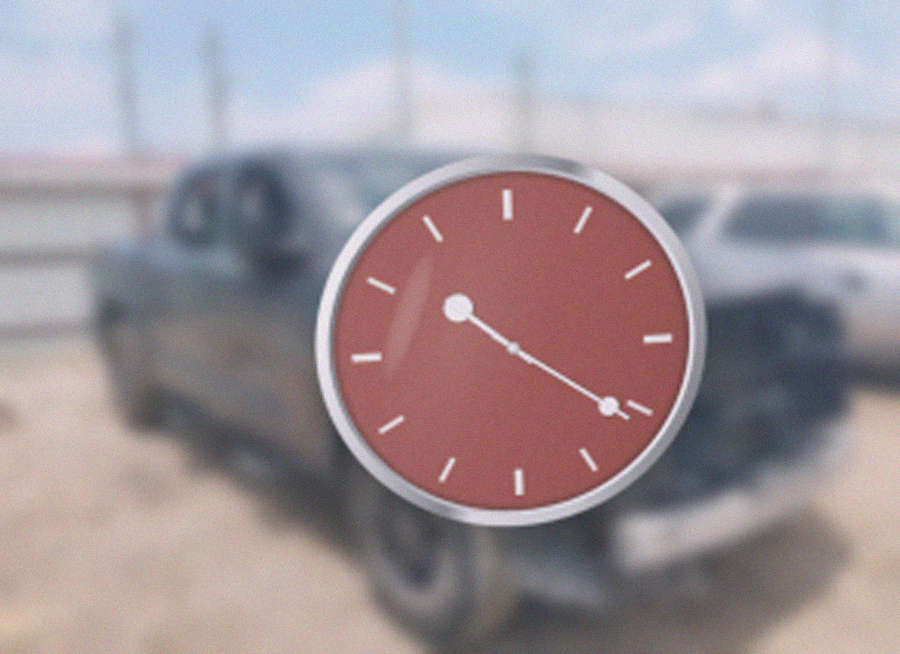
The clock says 10.21
